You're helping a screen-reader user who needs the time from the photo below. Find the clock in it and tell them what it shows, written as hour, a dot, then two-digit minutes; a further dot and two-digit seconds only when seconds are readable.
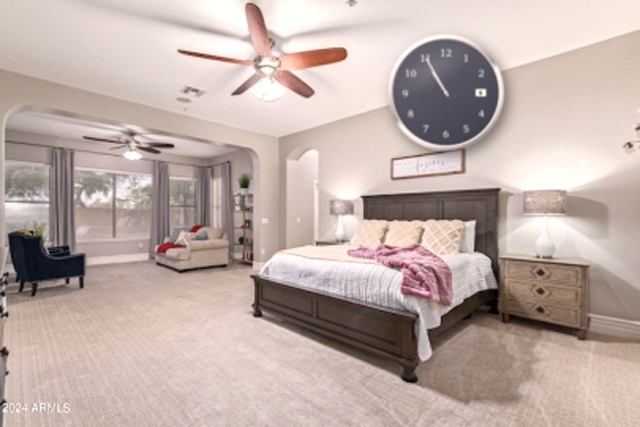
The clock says 10.55
